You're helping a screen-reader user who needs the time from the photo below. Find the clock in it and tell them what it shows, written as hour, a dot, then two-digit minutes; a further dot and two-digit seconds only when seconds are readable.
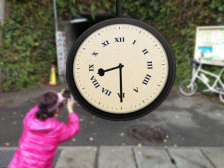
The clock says 8.30
